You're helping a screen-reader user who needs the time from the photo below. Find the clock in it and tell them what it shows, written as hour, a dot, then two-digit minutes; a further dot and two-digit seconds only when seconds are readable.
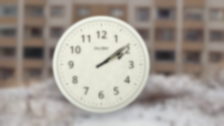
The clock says 2.09
